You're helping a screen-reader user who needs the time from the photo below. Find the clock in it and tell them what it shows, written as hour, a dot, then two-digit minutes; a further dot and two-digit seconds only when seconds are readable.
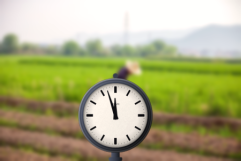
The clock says 11.57
